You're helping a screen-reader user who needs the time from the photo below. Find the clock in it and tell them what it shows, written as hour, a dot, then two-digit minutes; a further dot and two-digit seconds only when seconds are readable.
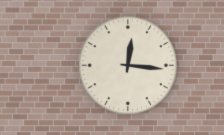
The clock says 12.16
